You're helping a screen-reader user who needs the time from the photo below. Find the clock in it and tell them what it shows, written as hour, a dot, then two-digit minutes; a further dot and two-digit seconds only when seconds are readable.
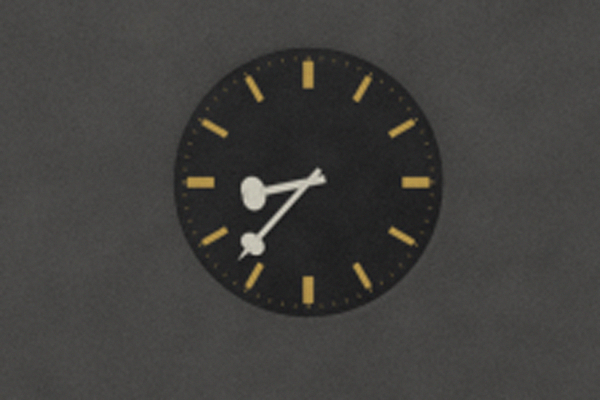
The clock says 8.37
